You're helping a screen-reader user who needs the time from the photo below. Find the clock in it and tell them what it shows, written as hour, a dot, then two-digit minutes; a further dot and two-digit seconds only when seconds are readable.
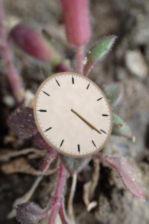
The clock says 4.21
